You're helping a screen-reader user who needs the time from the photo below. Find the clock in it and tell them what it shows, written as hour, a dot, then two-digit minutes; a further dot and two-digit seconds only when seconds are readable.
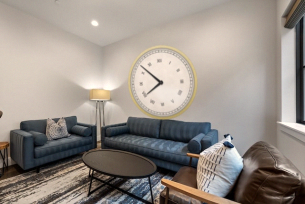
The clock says 7.52
